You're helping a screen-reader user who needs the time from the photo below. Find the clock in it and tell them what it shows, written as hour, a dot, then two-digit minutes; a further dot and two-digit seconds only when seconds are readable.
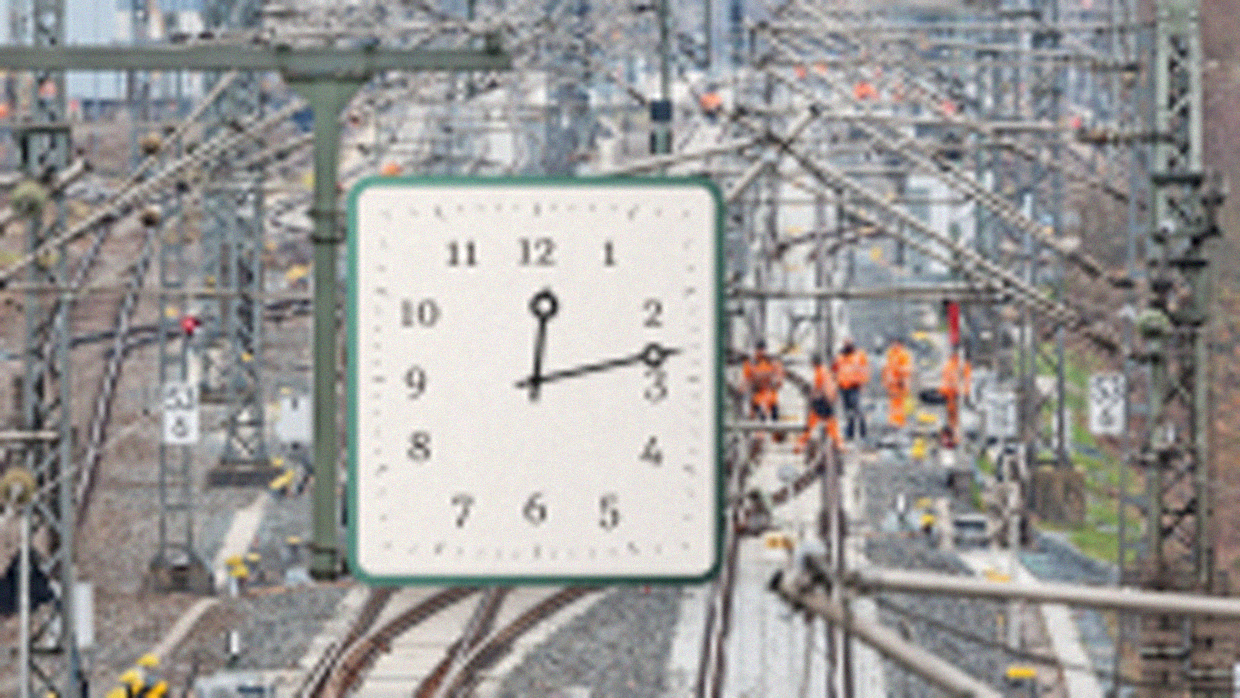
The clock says 12.13
